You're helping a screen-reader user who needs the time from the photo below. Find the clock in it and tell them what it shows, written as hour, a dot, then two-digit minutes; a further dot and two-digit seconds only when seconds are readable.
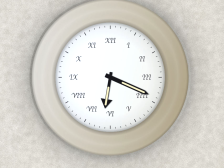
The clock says 6.19
